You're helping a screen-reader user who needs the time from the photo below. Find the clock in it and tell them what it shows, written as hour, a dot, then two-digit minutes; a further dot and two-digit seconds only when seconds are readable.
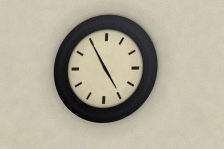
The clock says 4.55
